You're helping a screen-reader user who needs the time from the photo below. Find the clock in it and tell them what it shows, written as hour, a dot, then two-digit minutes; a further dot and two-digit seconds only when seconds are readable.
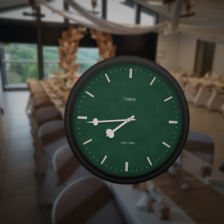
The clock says 7.44
